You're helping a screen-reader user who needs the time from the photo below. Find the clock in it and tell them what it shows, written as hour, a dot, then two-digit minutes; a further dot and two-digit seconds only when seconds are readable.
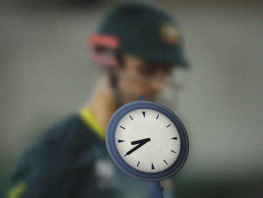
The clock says 8.40
